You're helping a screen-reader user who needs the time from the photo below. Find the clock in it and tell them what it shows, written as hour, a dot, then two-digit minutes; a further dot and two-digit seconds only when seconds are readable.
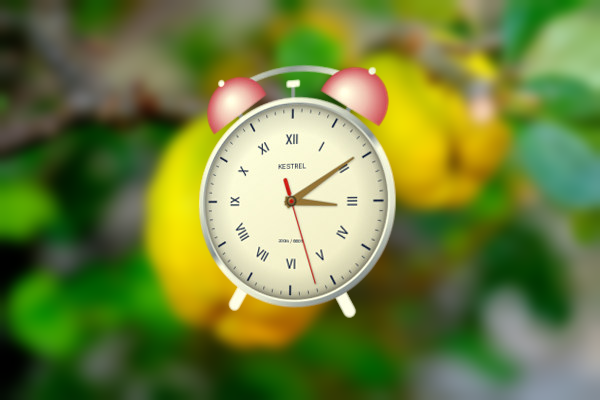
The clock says 3.09.27
